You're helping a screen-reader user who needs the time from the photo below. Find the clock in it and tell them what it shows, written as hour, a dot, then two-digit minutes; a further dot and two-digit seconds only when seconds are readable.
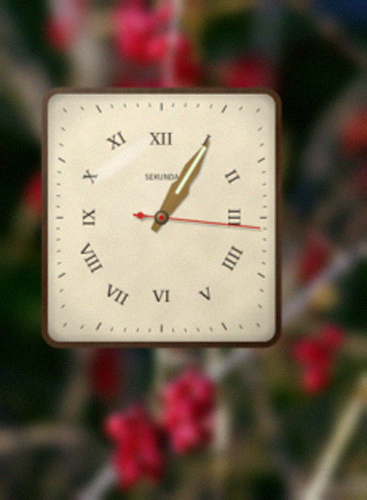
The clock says 1.05.16
